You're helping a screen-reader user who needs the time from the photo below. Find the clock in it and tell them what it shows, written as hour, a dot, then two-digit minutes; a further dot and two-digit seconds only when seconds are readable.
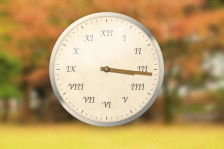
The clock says 3.16
